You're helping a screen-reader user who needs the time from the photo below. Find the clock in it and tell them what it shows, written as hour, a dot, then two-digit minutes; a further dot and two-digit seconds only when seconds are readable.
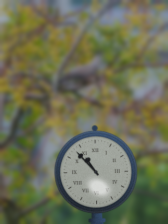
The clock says 10.53
